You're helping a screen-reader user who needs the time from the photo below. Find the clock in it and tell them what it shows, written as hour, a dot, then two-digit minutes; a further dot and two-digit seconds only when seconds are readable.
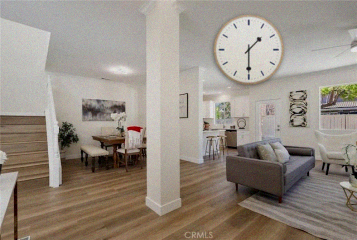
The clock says 1.30
